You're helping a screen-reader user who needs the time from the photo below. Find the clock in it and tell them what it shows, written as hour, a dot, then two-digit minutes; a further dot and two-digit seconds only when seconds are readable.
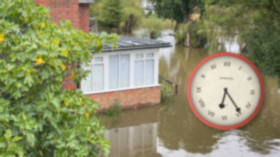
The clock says 6.24
